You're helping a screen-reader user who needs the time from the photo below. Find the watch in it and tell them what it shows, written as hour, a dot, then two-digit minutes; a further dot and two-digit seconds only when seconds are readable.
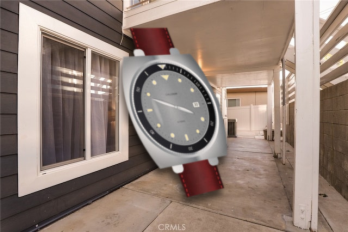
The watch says 3.49
